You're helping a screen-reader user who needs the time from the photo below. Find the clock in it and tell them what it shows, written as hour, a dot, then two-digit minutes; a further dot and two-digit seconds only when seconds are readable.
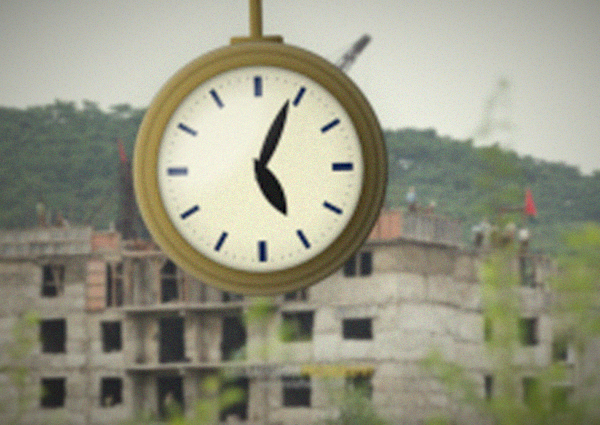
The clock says 5.04
